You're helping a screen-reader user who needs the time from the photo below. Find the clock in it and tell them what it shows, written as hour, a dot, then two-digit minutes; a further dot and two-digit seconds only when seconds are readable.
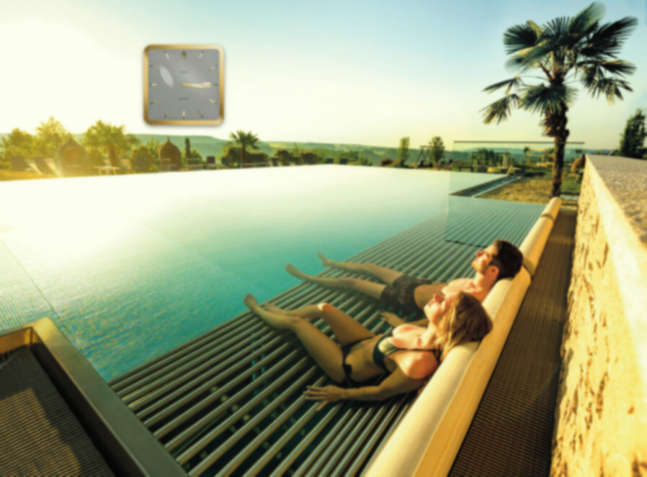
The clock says 3.15
